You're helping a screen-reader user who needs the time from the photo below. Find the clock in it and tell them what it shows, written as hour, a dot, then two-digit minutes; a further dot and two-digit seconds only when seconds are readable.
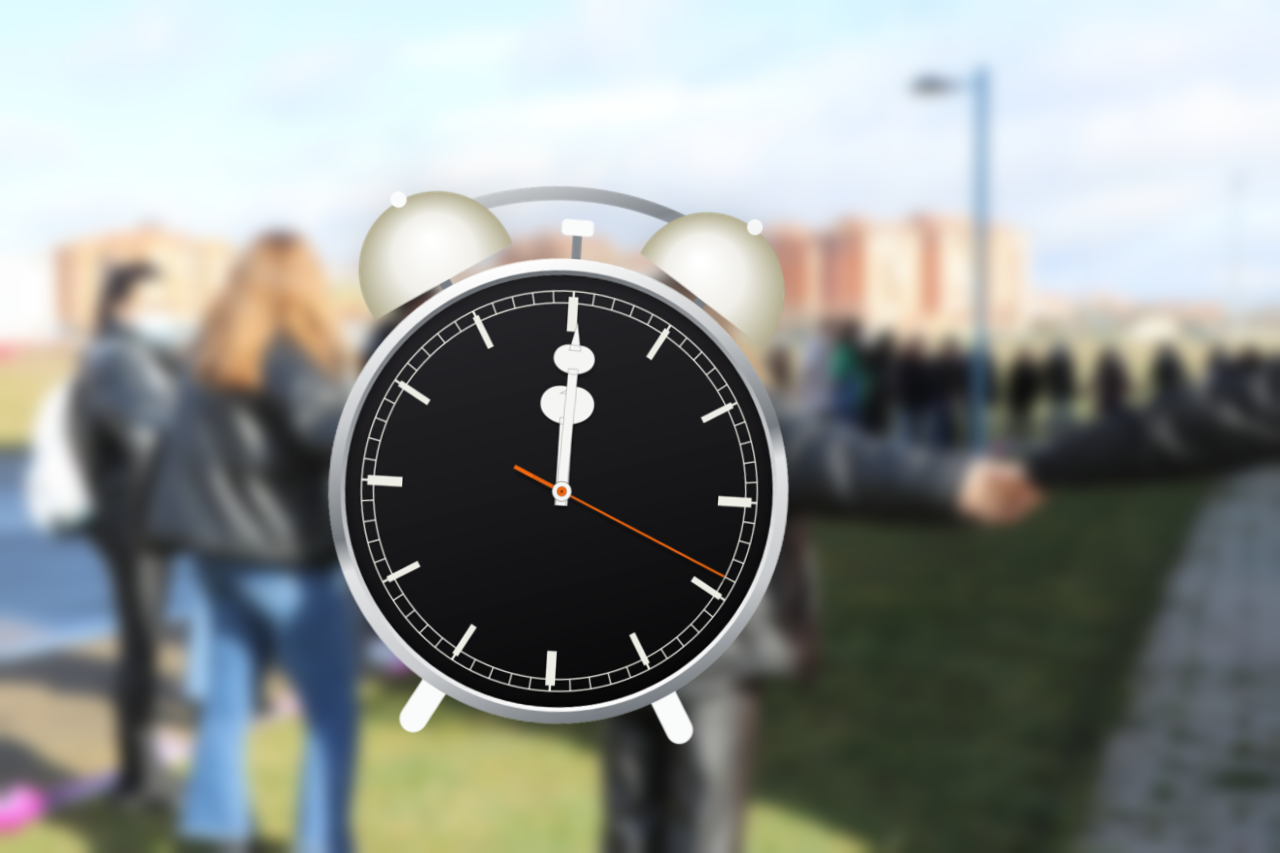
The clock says 12.00.19
